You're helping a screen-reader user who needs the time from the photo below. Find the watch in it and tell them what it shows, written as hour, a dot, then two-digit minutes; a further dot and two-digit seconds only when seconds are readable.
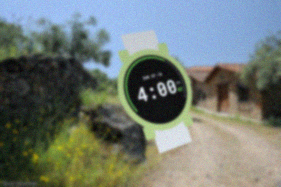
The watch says 4.00
